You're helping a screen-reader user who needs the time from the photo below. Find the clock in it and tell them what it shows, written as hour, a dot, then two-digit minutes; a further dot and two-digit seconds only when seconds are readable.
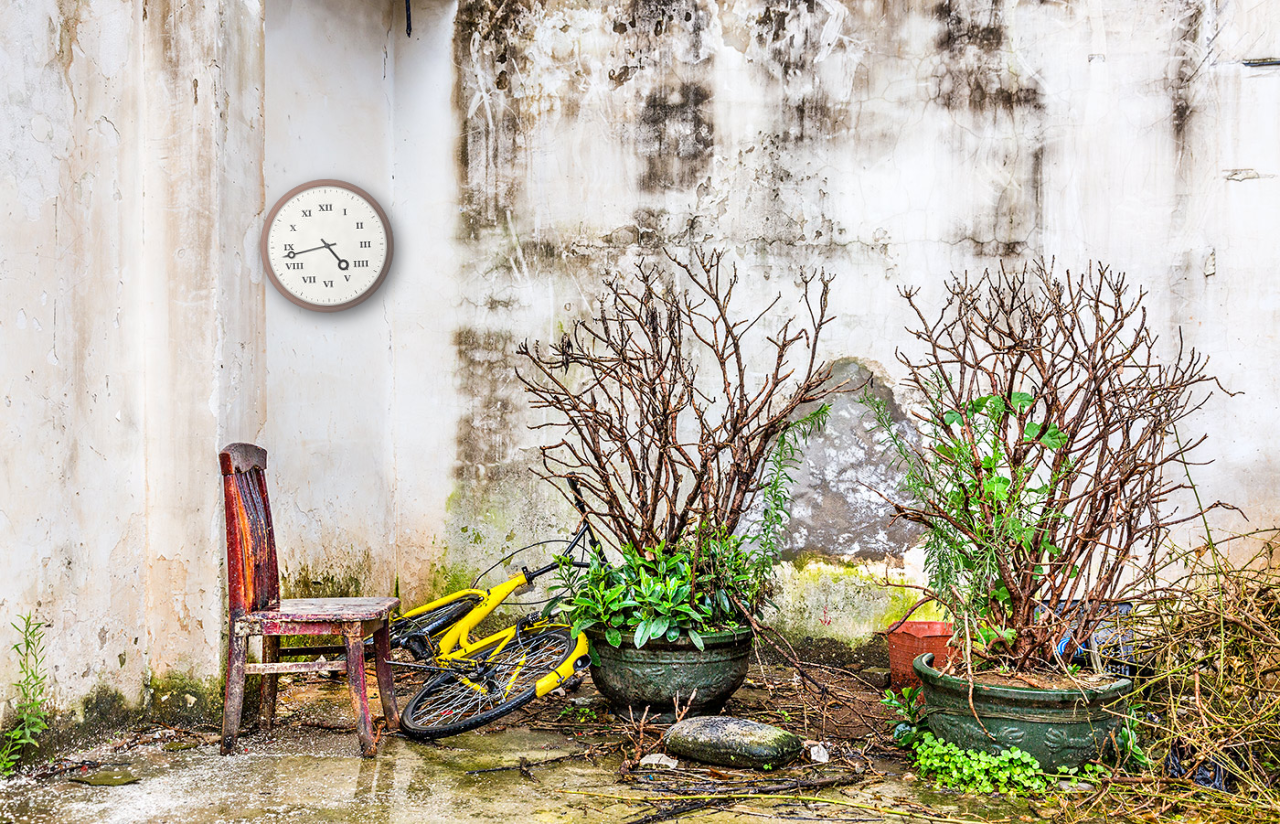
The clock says 4.43
